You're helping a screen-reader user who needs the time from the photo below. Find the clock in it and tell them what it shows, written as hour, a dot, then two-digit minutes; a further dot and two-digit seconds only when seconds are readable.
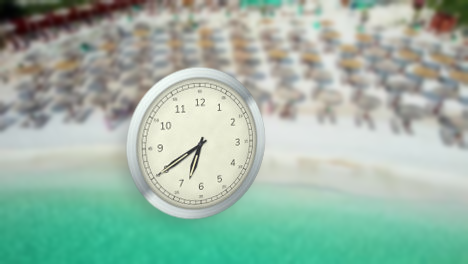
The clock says 6.40
